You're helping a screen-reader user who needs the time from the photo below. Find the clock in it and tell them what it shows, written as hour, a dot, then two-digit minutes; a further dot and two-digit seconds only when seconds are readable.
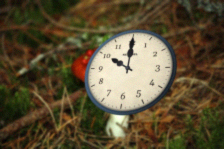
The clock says 10.00
